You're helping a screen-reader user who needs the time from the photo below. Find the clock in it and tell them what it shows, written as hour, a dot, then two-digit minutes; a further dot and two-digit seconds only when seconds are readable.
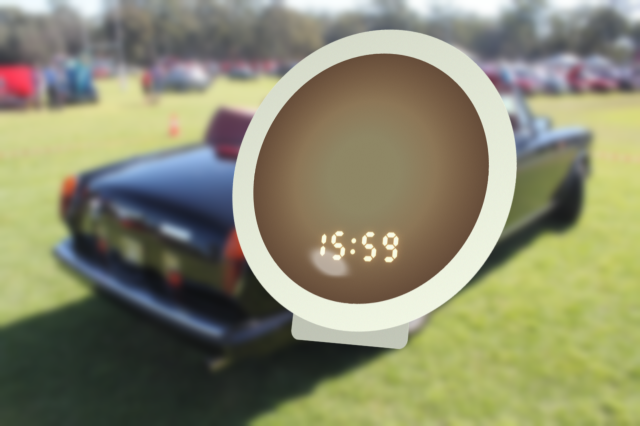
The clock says 15.59
